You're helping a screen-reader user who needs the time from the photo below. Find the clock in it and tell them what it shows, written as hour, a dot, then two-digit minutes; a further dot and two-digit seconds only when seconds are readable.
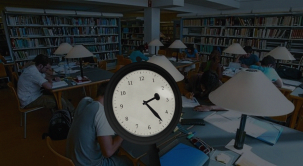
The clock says 2.24
